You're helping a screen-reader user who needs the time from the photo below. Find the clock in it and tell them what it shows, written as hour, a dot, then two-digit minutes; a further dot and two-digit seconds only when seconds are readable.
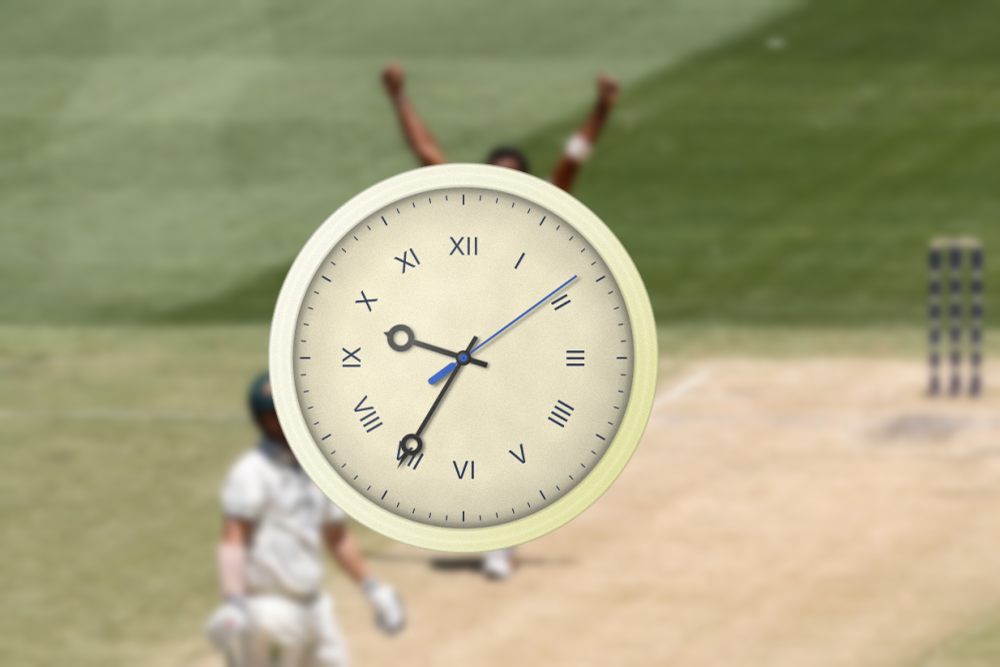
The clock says 9.35.09
